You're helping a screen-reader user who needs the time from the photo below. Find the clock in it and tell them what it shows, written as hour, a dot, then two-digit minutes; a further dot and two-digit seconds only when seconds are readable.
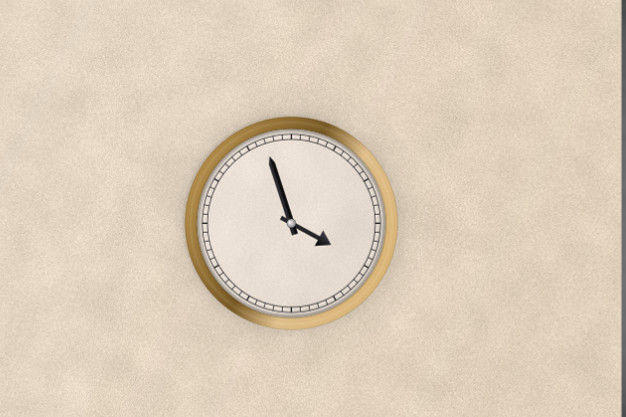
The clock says 3.57
